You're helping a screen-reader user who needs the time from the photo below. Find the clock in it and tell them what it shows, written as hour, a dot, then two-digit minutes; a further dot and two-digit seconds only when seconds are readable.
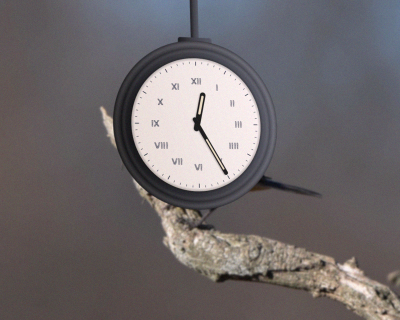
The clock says 12.25
